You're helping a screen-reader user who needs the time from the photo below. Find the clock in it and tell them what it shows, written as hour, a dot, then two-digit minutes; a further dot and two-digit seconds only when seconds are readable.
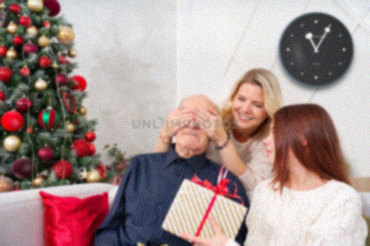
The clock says 11.05
